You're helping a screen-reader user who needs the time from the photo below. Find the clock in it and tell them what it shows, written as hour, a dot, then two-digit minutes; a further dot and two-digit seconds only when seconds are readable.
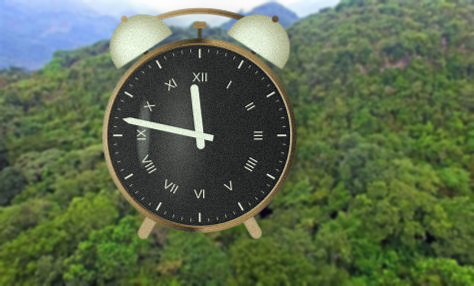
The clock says 11.47
